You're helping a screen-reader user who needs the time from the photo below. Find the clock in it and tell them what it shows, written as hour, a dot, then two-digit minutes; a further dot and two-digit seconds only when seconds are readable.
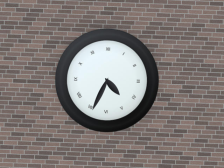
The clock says 4.34
